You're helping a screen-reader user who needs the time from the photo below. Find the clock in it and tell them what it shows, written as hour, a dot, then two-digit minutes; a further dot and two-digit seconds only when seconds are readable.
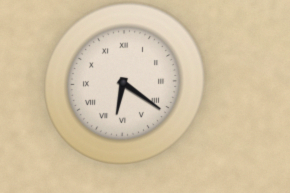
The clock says 6.21
